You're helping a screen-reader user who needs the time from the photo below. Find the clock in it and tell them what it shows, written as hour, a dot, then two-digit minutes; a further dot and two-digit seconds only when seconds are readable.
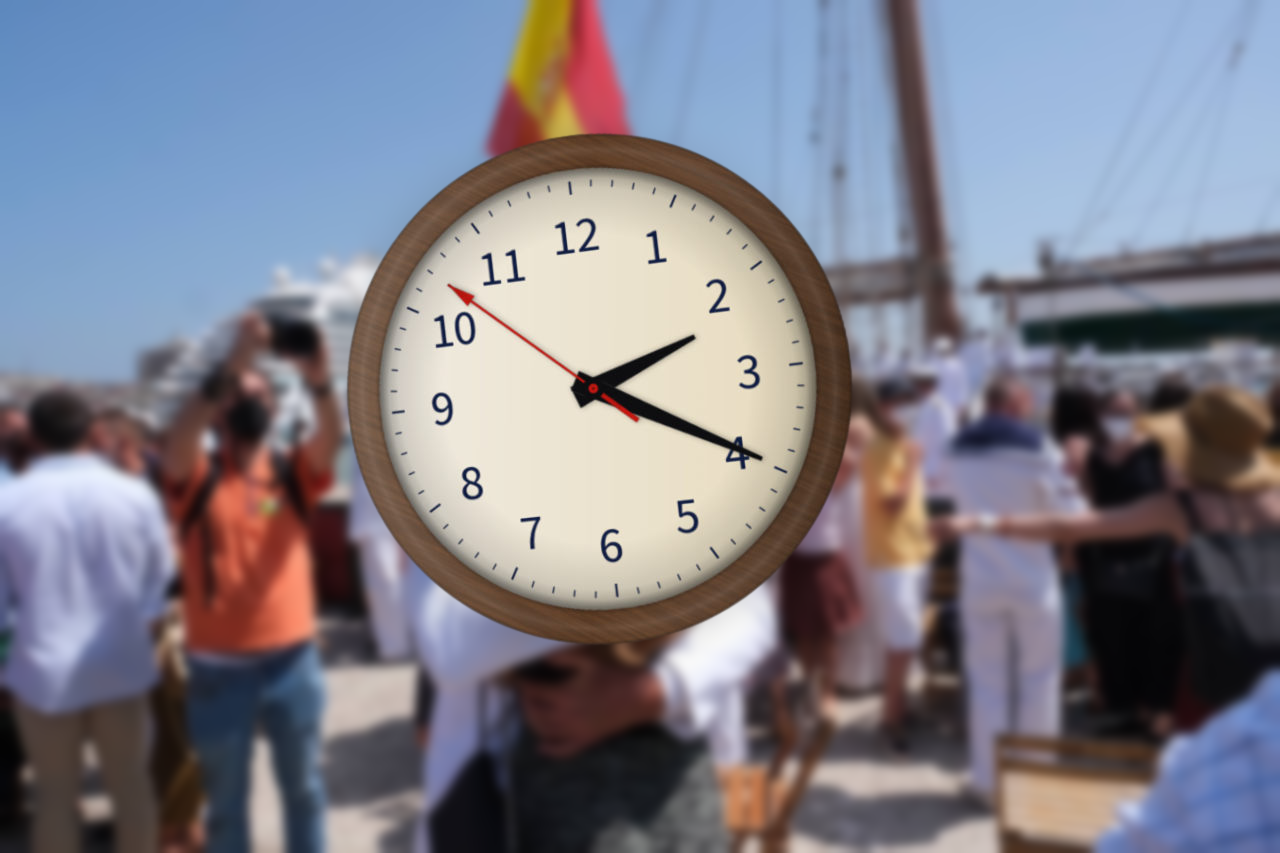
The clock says 2.19.52
